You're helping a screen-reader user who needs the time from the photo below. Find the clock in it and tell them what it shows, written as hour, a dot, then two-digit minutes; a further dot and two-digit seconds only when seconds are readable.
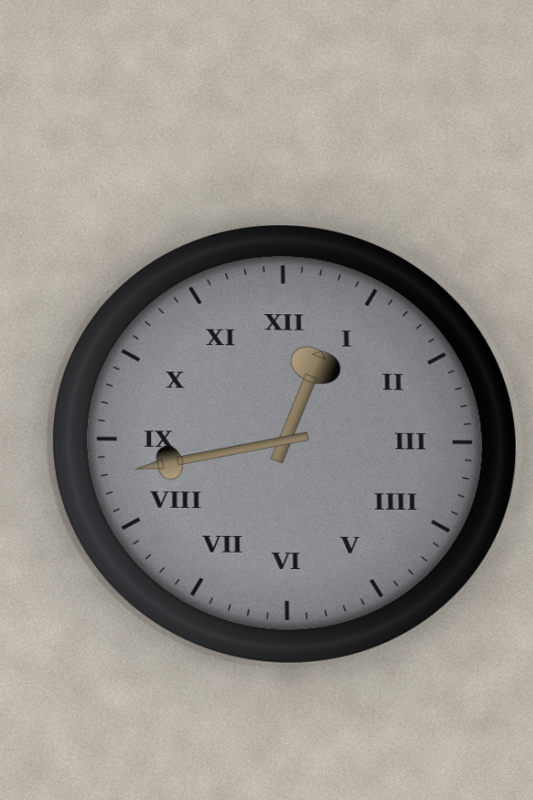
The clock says 12.43
